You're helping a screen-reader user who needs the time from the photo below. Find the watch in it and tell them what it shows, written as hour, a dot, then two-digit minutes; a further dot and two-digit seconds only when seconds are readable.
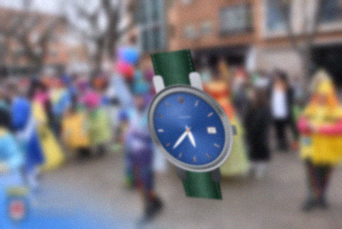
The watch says 5.38
